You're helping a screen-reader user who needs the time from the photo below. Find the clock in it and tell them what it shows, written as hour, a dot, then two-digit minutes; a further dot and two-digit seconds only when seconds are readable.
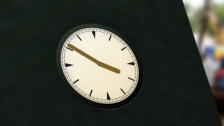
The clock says 3.51
